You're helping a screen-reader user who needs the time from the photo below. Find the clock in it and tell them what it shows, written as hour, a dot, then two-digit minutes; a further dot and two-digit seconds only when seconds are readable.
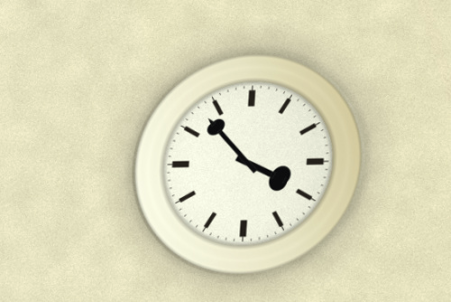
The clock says 3.53
